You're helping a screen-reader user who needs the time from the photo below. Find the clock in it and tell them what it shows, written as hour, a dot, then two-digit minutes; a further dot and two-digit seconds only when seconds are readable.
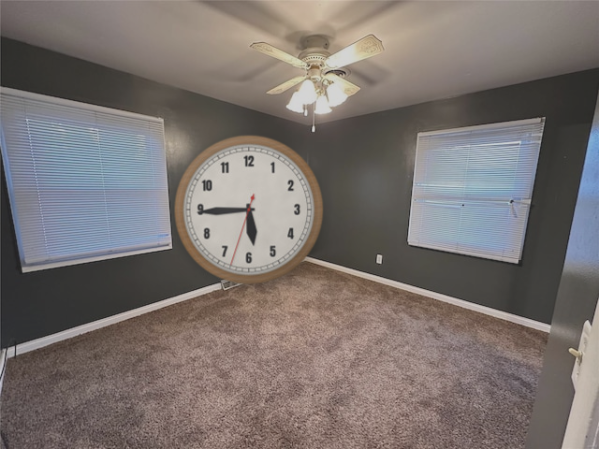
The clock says 5.44.33
